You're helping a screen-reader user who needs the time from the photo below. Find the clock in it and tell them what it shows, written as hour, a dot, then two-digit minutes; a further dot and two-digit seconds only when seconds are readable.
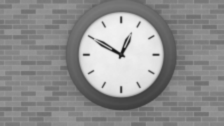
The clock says 12.50
